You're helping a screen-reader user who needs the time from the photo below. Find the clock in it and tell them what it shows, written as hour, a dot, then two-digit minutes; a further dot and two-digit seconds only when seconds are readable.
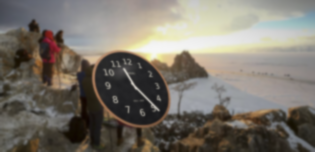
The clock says 11.24
